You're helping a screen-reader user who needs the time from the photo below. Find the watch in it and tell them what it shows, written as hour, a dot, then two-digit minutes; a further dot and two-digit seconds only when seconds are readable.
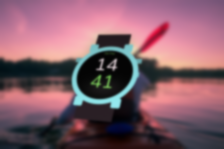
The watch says 14.41
